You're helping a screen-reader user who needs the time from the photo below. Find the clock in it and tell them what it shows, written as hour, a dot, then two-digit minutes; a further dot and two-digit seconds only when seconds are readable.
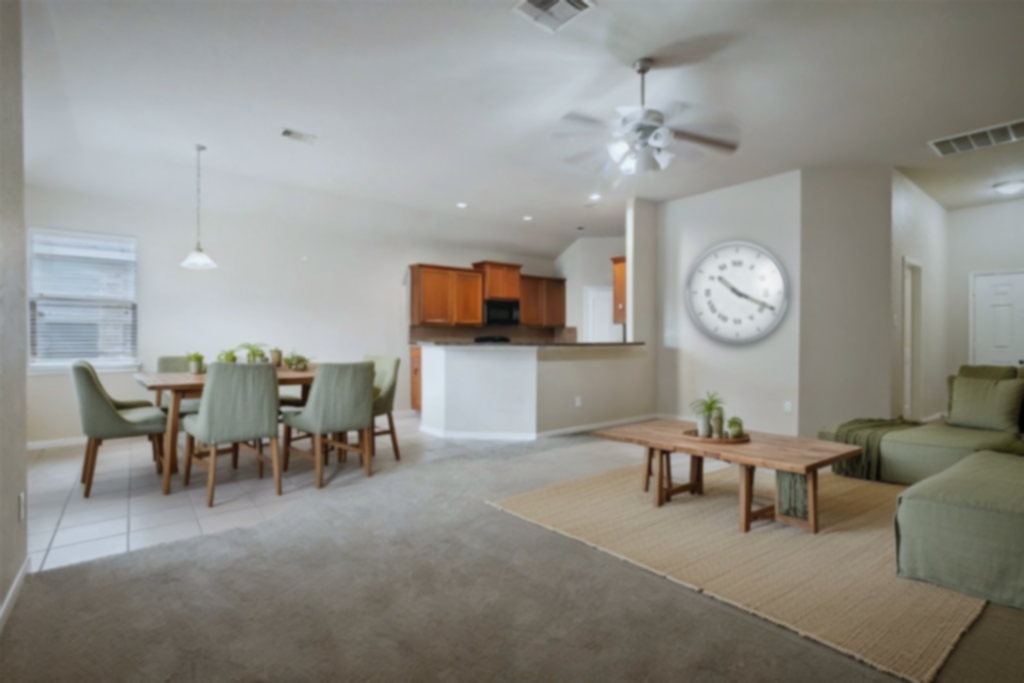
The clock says 10.19
